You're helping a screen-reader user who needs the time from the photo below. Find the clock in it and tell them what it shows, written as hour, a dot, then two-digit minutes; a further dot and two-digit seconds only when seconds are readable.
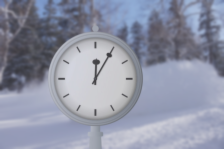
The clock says 12.05
